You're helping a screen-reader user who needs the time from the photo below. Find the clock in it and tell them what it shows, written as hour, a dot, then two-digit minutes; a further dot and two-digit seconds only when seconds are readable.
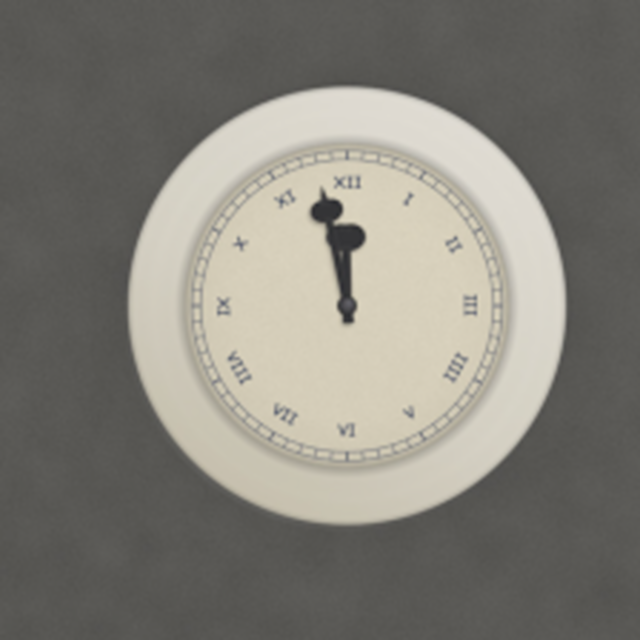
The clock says 11.58
